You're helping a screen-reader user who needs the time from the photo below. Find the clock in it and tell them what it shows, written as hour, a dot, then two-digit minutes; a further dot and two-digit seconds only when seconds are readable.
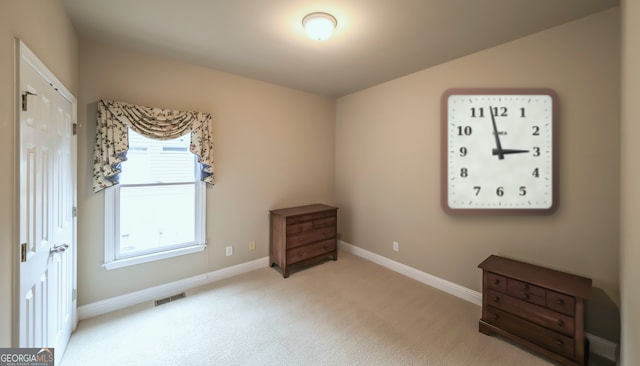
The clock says 2.58
